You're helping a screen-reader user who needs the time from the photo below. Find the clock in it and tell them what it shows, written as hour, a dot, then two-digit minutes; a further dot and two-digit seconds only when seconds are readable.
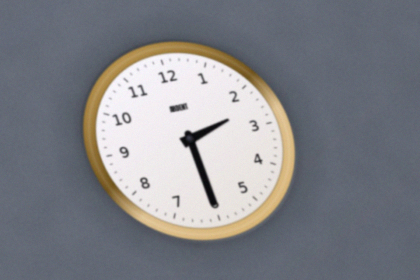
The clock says 2.30
